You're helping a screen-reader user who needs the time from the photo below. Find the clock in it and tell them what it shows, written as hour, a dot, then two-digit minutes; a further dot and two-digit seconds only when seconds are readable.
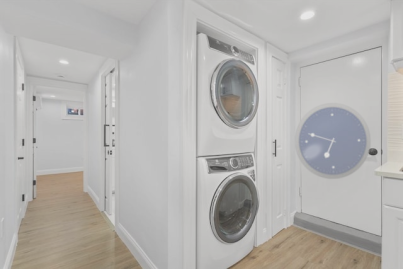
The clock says 6.48
